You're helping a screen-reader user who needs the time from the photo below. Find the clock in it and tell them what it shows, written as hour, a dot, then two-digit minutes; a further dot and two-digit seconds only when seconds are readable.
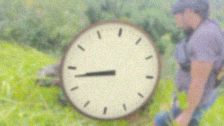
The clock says 8.43
